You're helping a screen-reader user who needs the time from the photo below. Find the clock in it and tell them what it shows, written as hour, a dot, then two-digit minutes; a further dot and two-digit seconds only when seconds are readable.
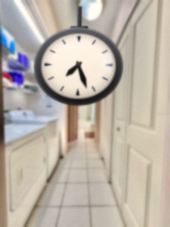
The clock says 7.27
